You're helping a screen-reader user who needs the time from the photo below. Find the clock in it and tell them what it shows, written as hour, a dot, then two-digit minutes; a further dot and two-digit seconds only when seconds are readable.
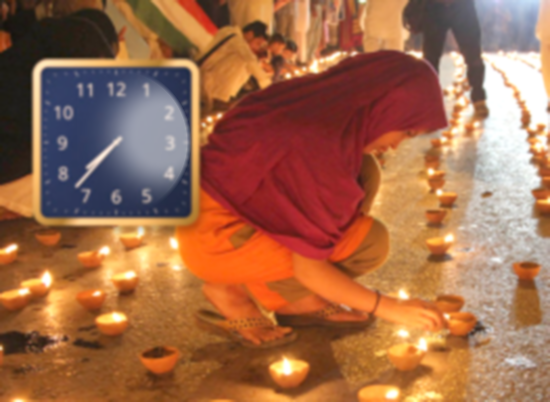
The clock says 7.37
